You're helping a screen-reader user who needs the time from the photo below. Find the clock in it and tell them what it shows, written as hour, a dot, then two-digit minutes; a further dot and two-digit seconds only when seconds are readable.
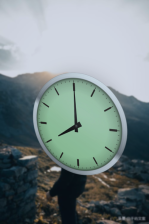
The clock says 8.00
